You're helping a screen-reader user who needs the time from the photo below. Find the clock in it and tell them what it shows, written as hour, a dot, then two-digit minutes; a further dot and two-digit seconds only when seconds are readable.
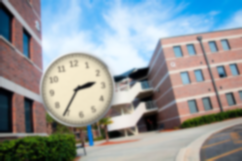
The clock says 2.36
